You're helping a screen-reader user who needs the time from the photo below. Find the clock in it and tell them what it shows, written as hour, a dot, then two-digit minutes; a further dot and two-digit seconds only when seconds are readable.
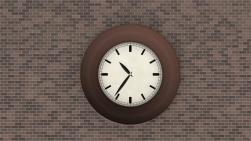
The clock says 10.36
